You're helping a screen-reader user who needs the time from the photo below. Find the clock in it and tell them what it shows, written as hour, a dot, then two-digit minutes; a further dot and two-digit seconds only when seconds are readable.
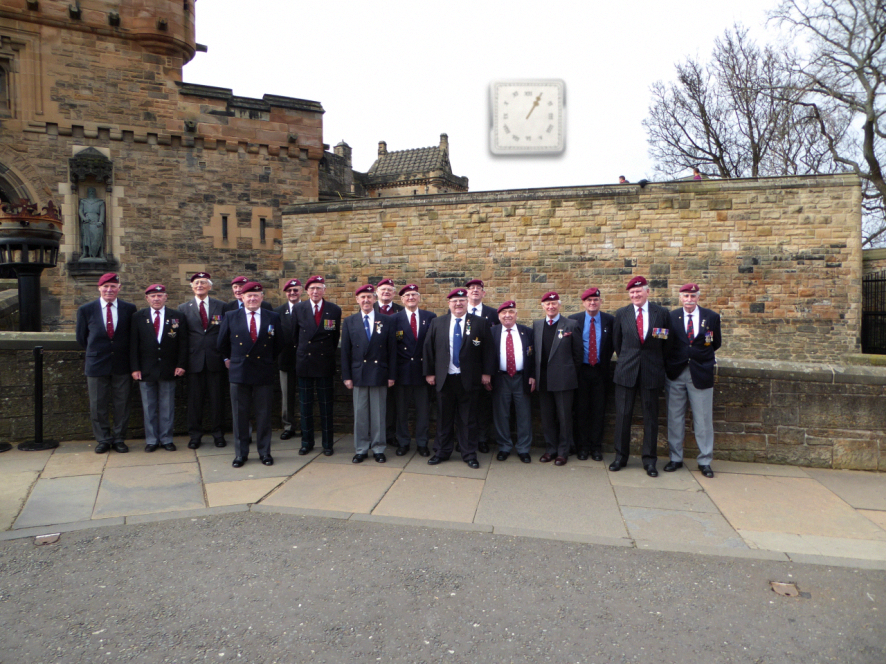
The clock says 1.05
